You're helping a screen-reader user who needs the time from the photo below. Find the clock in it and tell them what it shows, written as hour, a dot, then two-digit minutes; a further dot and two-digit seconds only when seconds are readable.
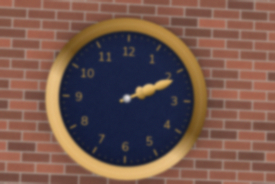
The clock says 2.11
